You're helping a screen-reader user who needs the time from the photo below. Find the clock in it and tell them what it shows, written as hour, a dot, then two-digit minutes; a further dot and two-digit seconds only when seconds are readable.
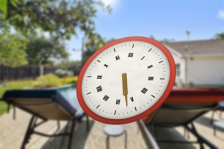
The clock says 5.27
